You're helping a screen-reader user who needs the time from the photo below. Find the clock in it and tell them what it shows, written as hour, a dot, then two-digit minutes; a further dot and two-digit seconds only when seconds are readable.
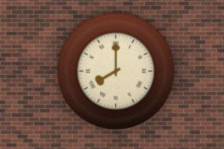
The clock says 8.00
